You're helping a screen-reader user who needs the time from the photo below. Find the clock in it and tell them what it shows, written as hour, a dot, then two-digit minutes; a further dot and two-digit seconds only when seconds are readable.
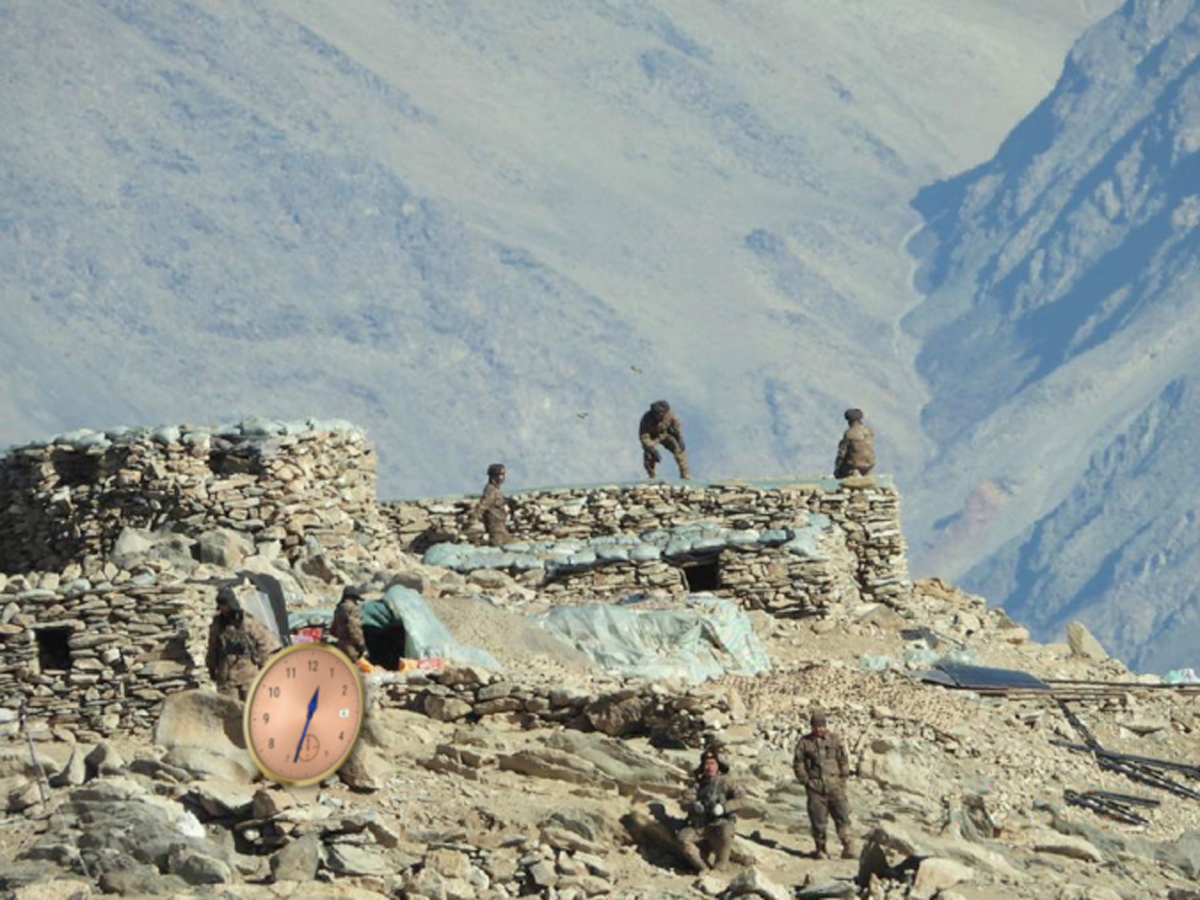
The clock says 12.33
